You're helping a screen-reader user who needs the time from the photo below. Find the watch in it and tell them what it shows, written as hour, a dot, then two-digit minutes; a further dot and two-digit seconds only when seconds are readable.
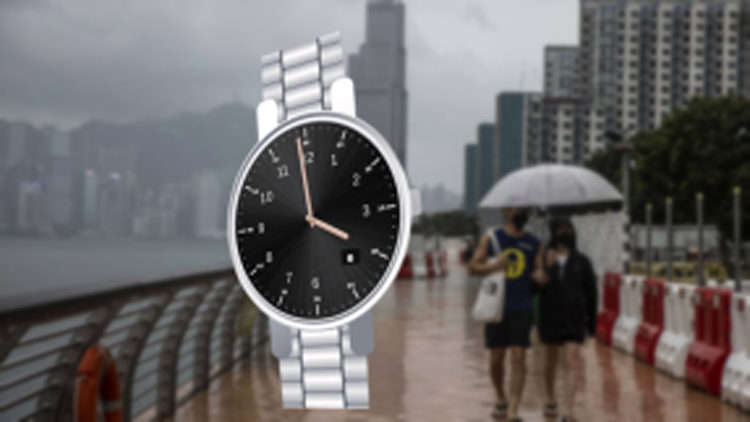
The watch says 3.59
